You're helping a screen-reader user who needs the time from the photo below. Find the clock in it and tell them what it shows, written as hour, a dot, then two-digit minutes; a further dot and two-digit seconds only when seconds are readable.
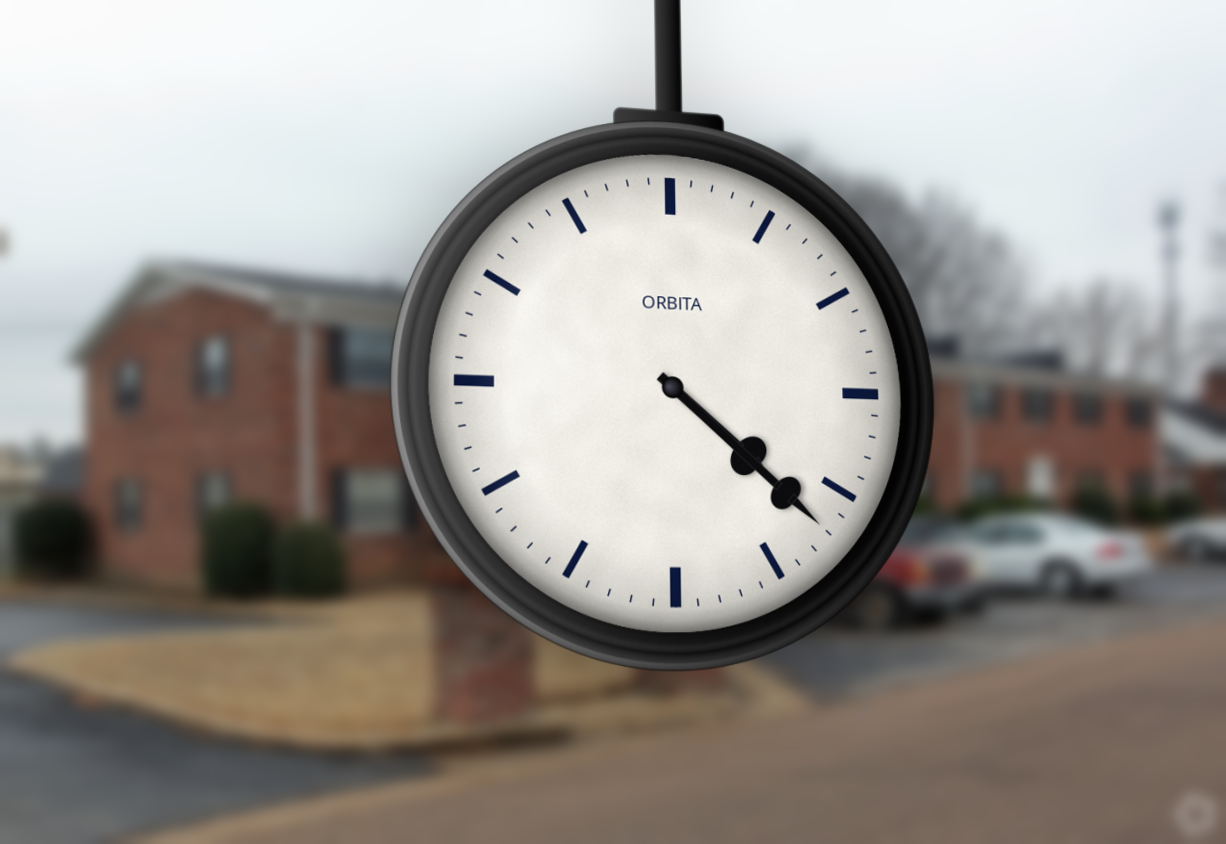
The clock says 4.22
